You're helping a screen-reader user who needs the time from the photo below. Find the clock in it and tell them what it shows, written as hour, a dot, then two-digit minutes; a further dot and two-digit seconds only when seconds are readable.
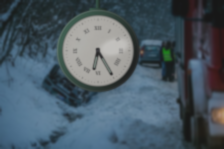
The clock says 6.25
